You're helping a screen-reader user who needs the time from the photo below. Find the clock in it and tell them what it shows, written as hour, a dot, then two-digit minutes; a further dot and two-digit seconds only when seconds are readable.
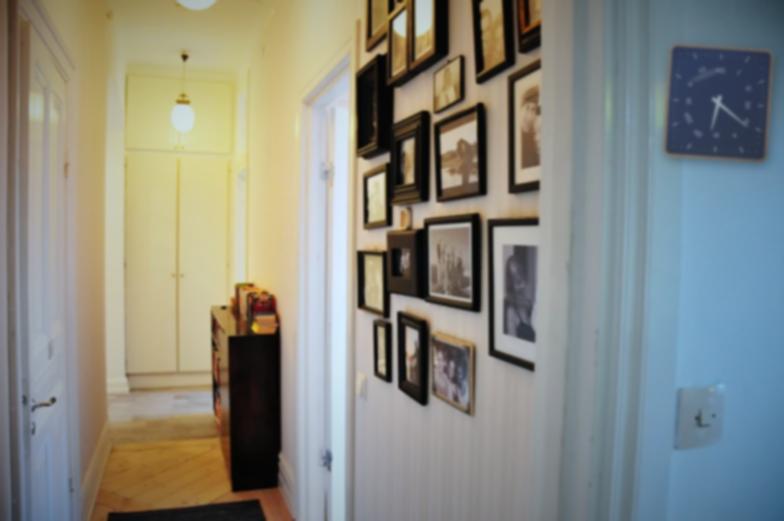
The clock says 6.21
